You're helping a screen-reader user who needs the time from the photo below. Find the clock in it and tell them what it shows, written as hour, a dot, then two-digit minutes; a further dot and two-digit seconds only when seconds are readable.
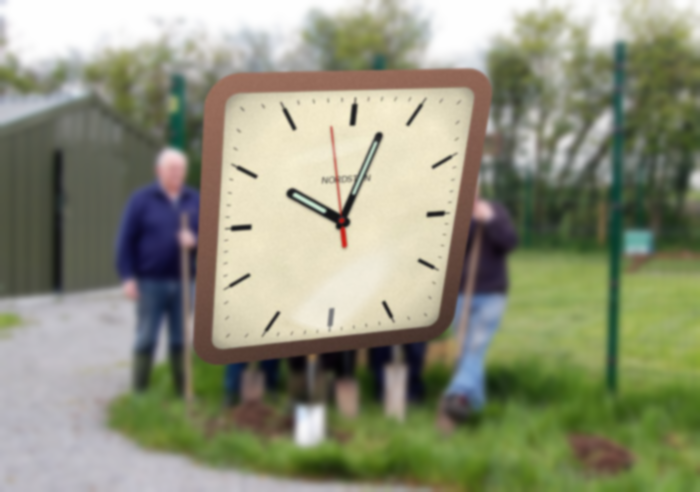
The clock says 10.02.58
